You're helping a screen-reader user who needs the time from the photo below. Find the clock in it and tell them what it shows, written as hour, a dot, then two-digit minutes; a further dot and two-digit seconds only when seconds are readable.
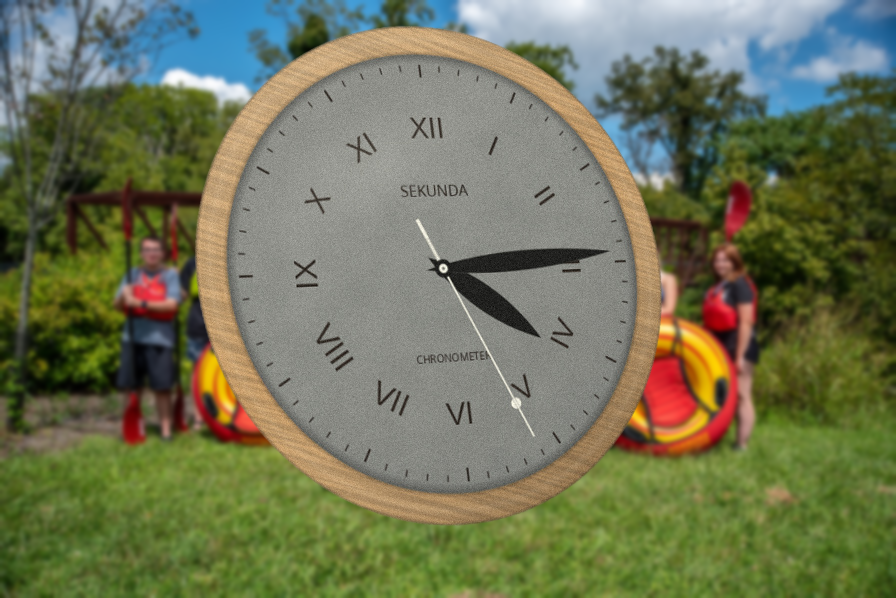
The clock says 4.14.26
